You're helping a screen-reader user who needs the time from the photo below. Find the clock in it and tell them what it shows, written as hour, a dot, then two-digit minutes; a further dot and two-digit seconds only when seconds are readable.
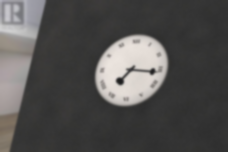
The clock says 7.16
